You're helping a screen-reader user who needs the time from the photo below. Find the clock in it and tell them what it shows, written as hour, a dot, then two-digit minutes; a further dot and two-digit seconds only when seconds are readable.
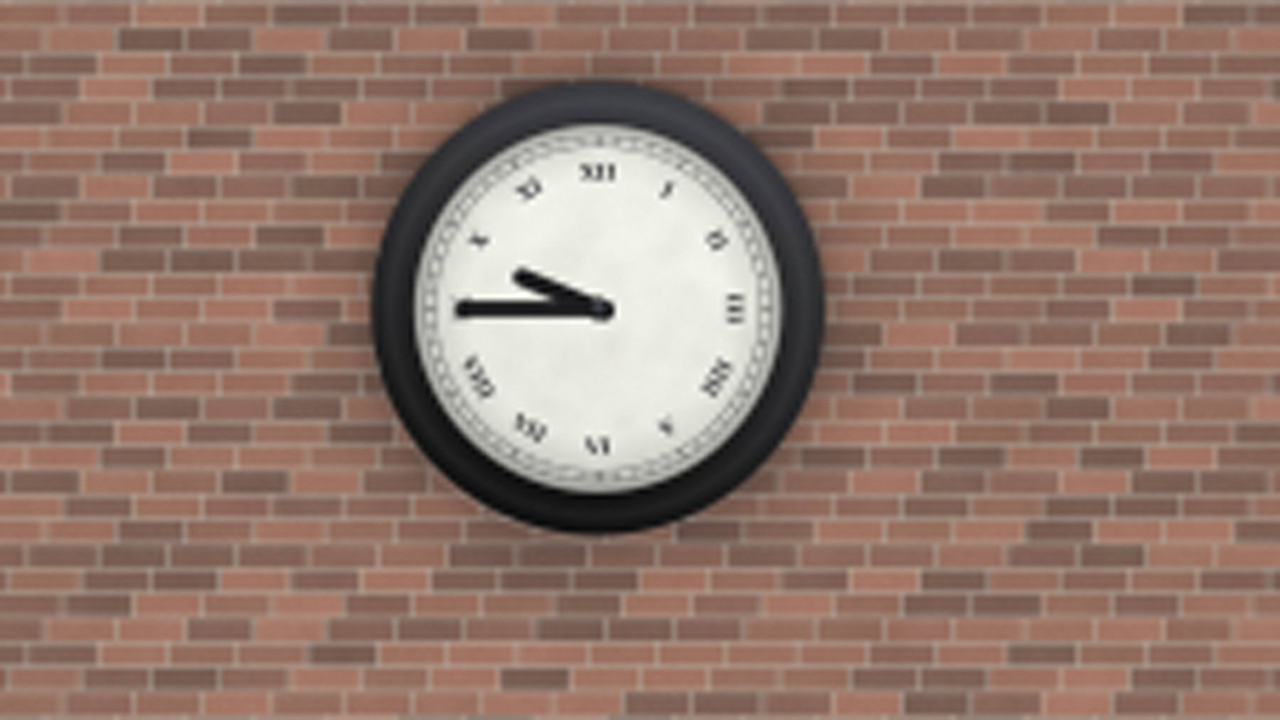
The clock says 9.45
